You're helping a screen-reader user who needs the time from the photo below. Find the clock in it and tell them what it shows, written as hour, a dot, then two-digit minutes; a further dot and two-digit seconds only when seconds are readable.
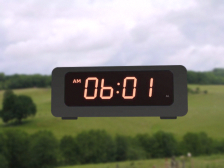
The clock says 6.01
